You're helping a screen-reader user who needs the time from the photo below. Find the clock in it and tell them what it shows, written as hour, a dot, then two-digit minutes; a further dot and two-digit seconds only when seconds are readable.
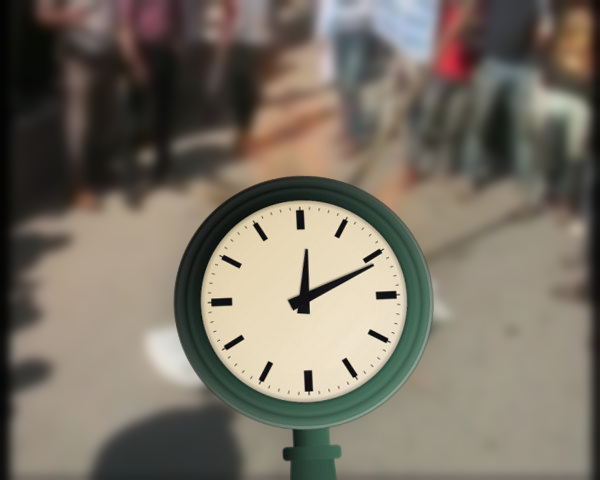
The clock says 12.11
